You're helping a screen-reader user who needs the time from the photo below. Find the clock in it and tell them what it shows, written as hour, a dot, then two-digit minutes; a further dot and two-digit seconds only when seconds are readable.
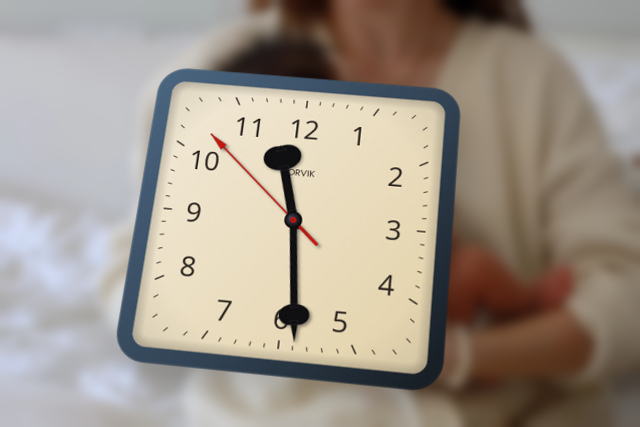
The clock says 11.28.52
